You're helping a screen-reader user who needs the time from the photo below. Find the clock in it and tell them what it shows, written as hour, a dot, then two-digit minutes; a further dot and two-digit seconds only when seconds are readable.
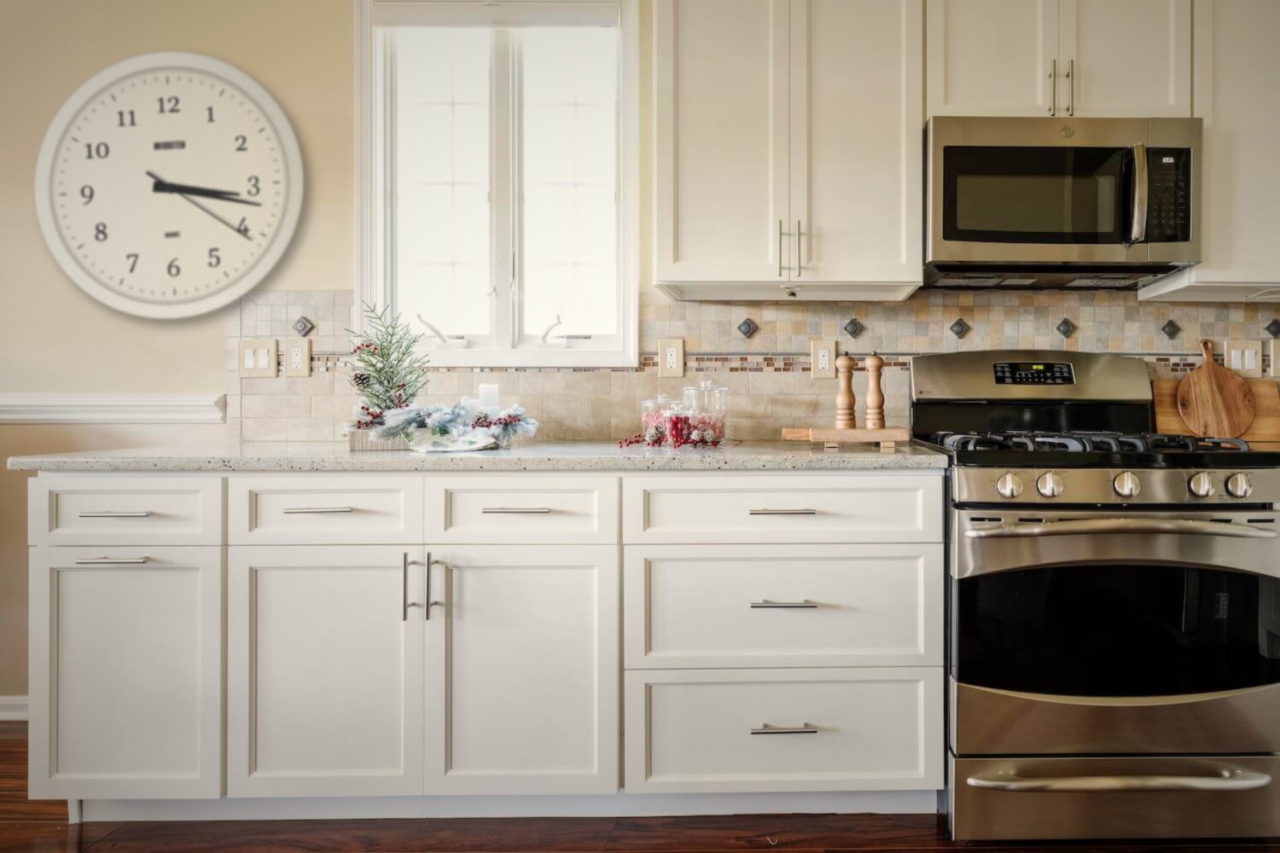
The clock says 3.17.21
